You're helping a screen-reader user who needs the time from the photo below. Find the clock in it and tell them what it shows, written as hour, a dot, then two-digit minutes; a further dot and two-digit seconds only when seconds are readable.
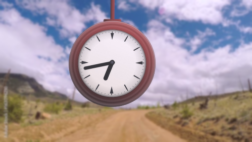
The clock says 6.43
